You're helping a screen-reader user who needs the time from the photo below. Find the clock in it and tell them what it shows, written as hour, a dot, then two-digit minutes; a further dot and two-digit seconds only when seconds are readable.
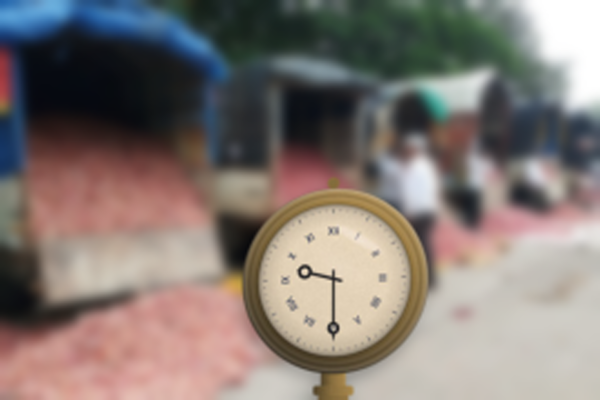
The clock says 9.30
